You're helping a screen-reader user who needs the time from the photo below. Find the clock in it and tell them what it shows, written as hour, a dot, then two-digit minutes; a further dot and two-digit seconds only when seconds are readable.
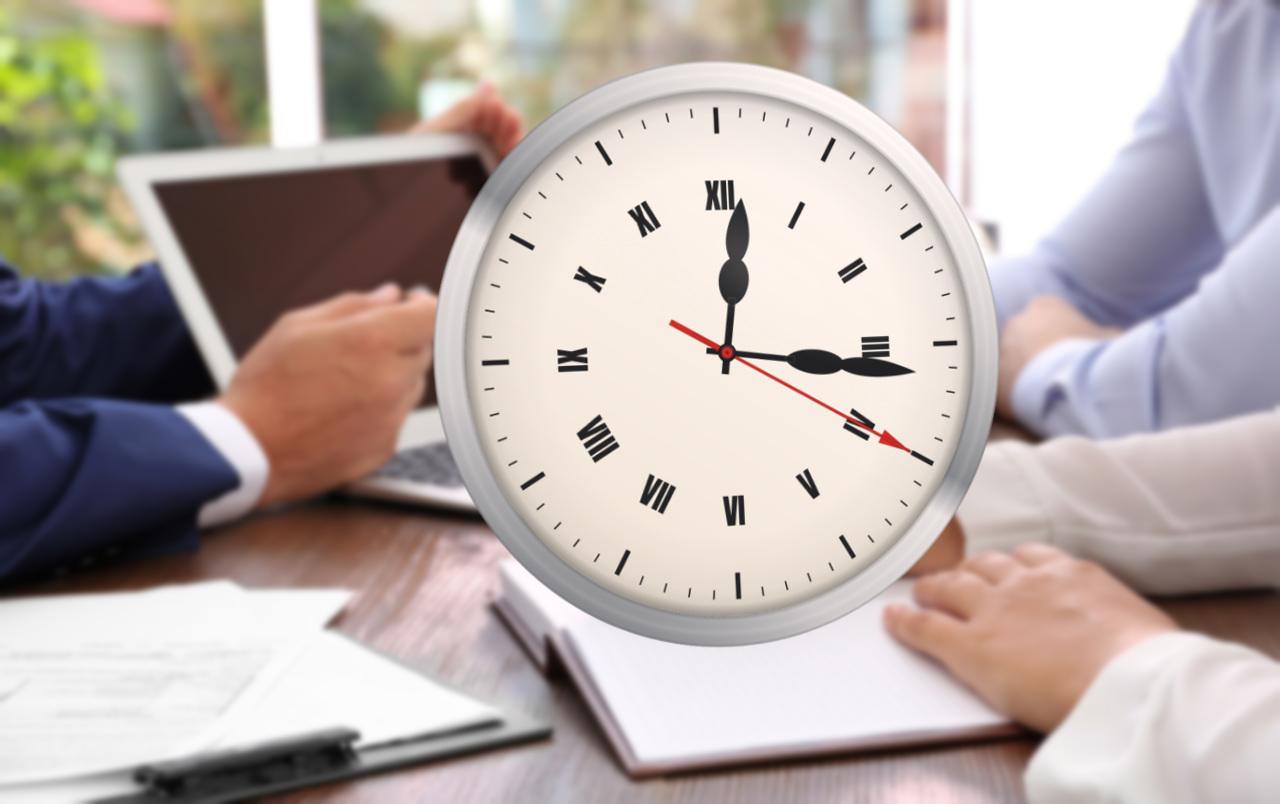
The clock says 12.16.20
